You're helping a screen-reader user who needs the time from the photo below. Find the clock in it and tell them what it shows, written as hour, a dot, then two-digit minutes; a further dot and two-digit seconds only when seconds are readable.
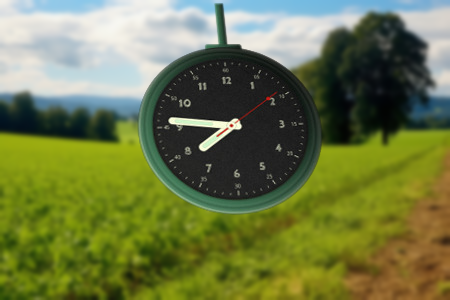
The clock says 7.46.09
